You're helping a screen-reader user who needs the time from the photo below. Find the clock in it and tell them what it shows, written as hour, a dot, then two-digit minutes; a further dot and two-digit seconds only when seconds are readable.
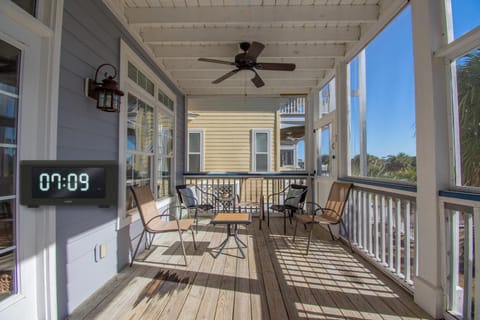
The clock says 7.09
